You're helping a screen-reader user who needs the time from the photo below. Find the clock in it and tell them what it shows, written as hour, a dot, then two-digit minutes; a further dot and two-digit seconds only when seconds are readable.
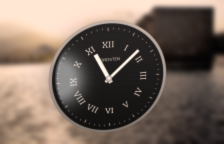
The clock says 11.08
